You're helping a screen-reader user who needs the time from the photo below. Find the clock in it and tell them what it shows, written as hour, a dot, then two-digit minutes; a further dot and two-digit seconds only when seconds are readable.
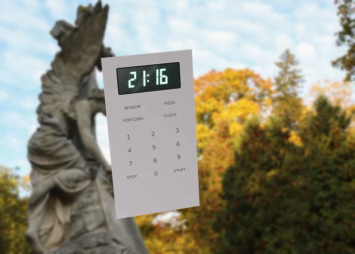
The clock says 21.16
